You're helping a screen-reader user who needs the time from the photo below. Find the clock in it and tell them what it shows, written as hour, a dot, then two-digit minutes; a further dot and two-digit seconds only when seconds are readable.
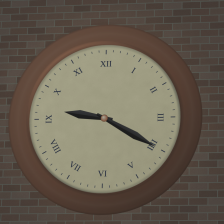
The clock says 9.20
